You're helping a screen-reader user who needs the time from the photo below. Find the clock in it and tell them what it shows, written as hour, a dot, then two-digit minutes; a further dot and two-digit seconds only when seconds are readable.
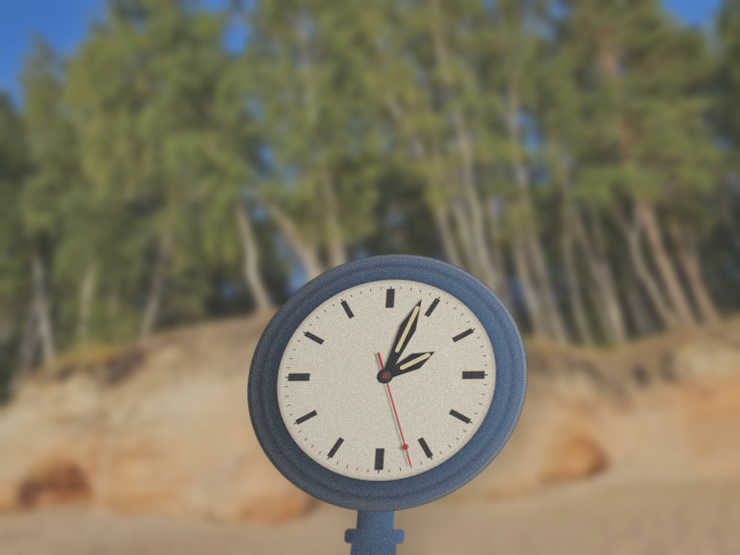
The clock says 2.03.27
